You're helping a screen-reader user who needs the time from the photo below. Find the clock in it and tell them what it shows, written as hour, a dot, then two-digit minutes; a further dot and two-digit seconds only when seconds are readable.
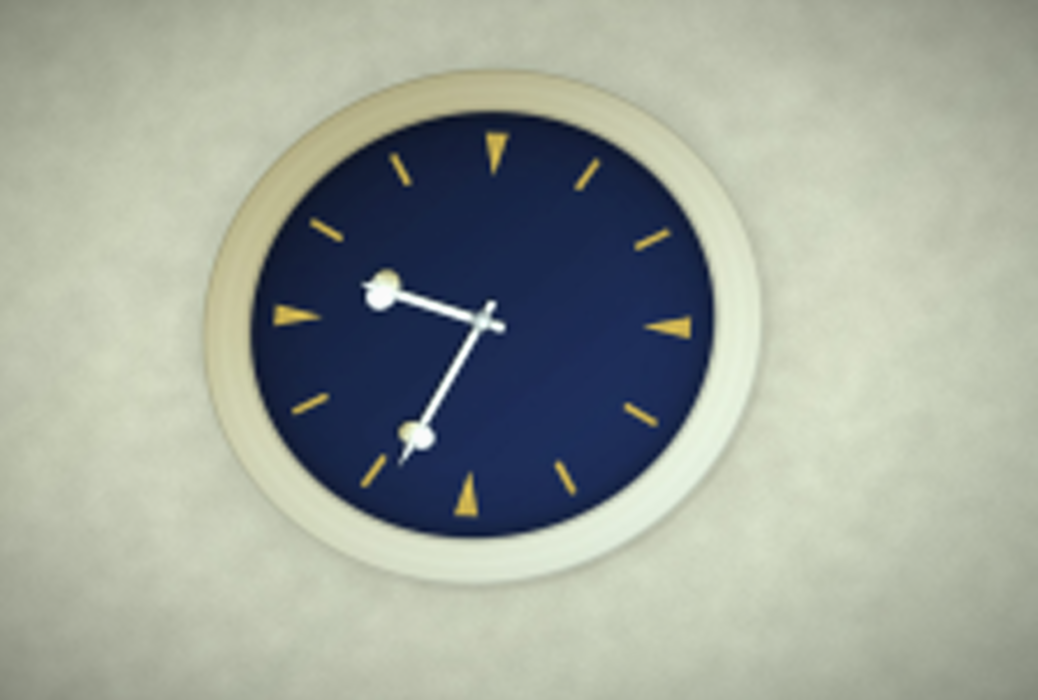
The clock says 9.34
